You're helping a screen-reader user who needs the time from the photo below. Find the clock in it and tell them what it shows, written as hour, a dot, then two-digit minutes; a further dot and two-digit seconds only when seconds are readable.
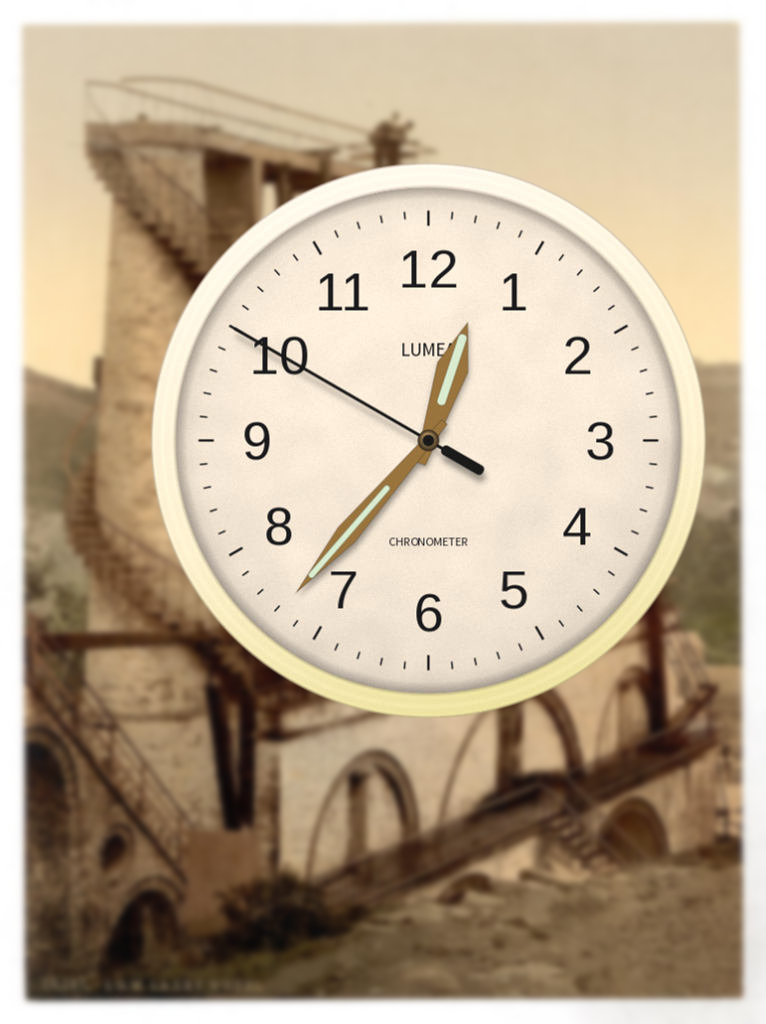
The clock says 12.36.50
